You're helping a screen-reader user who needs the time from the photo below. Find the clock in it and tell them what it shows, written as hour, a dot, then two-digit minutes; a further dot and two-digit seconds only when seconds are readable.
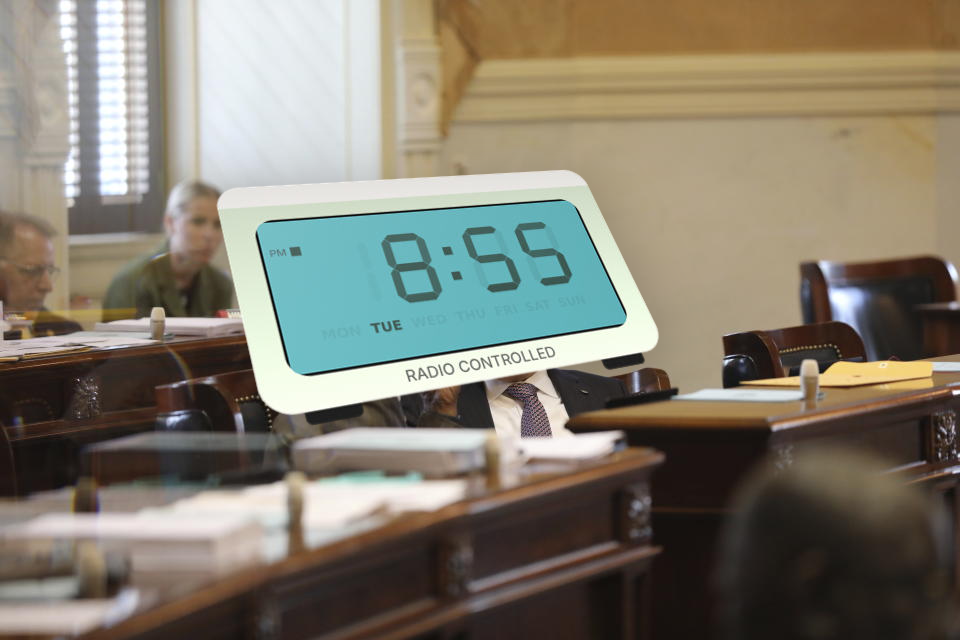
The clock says 8.55
